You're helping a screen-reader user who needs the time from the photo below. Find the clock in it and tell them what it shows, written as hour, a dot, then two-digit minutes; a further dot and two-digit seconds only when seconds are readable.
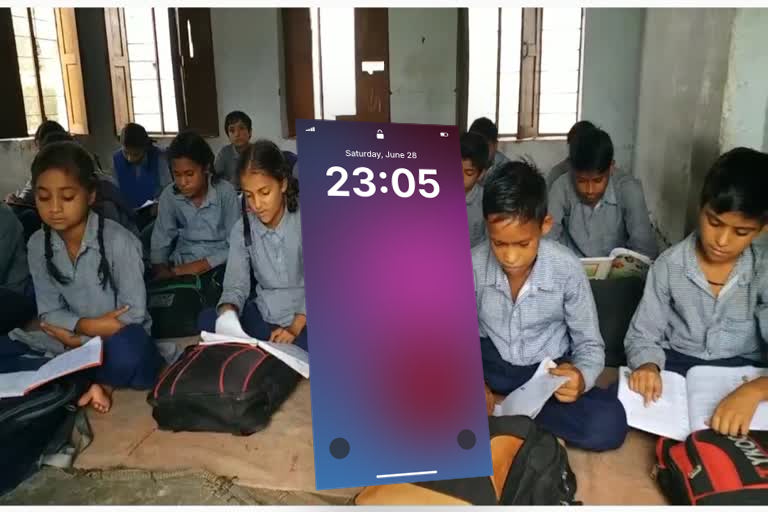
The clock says 23.05
